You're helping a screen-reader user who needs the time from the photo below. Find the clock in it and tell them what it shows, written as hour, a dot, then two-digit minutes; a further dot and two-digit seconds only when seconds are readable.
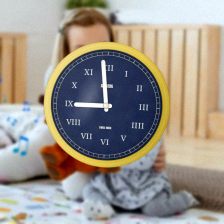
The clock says 8.59
